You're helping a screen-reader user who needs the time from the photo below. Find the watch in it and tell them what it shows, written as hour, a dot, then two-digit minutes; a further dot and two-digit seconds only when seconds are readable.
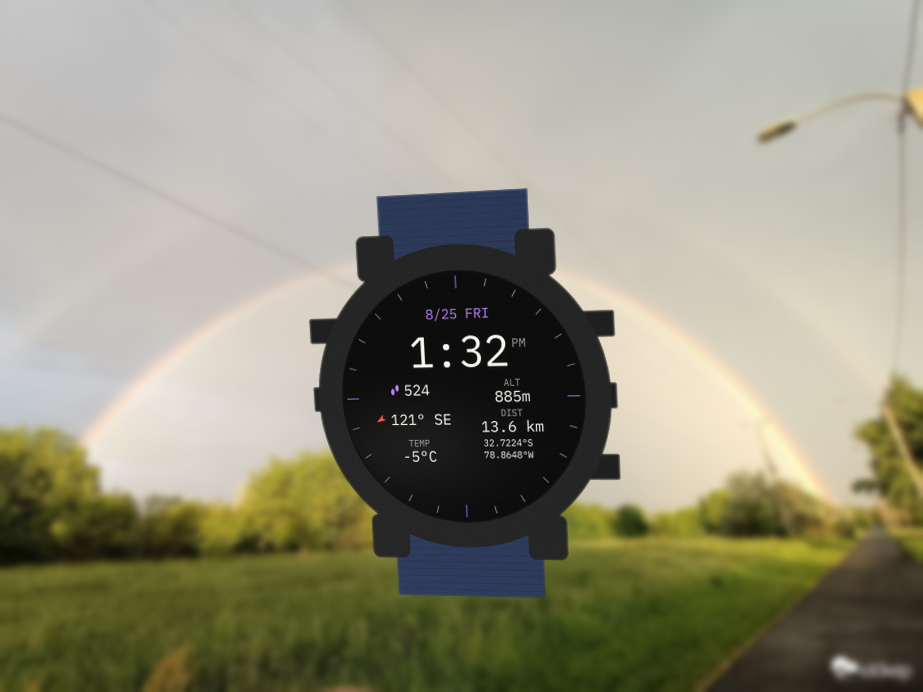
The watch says 1.32
